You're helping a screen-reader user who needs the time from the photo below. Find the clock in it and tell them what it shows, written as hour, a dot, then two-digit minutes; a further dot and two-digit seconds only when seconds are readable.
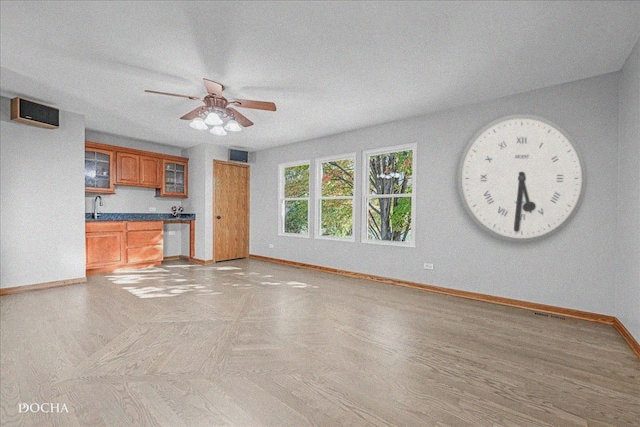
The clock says 5.31
